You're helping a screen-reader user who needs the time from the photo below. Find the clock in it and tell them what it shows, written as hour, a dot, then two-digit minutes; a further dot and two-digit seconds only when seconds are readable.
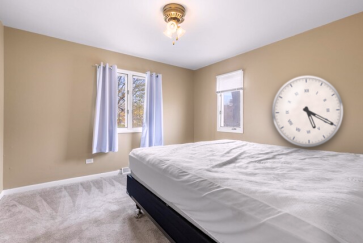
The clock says 5.20
